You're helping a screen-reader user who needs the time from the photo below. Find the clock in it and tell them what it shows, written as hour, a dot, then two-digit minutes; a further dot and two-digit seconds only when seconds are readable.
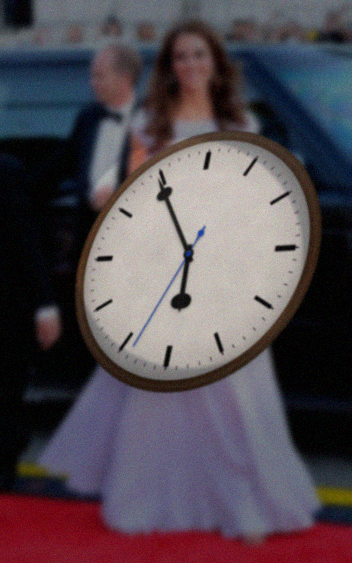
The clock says 5.54.34
